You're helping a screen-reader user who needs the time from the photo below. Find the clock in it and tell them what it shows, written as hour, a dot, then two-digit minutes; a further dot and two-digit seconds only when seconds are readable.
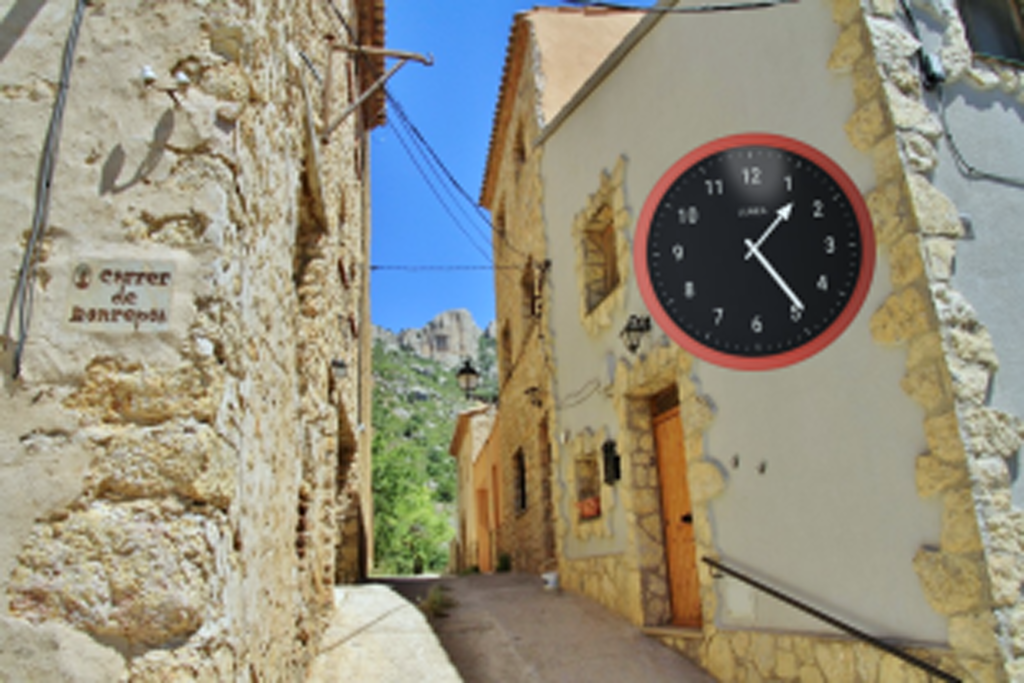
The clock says 1.24
